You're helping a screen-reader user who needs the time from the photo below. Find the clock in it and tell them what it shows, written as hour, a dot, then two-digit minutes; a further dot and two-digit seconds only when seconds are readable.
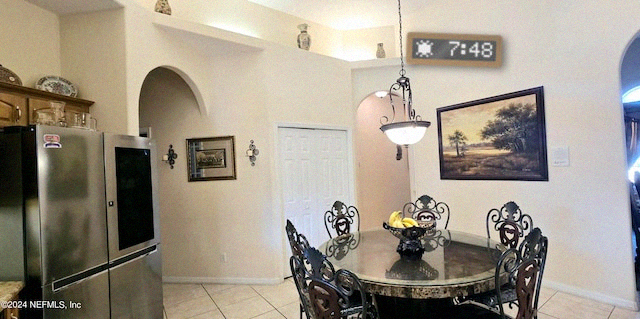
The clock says 7.48
